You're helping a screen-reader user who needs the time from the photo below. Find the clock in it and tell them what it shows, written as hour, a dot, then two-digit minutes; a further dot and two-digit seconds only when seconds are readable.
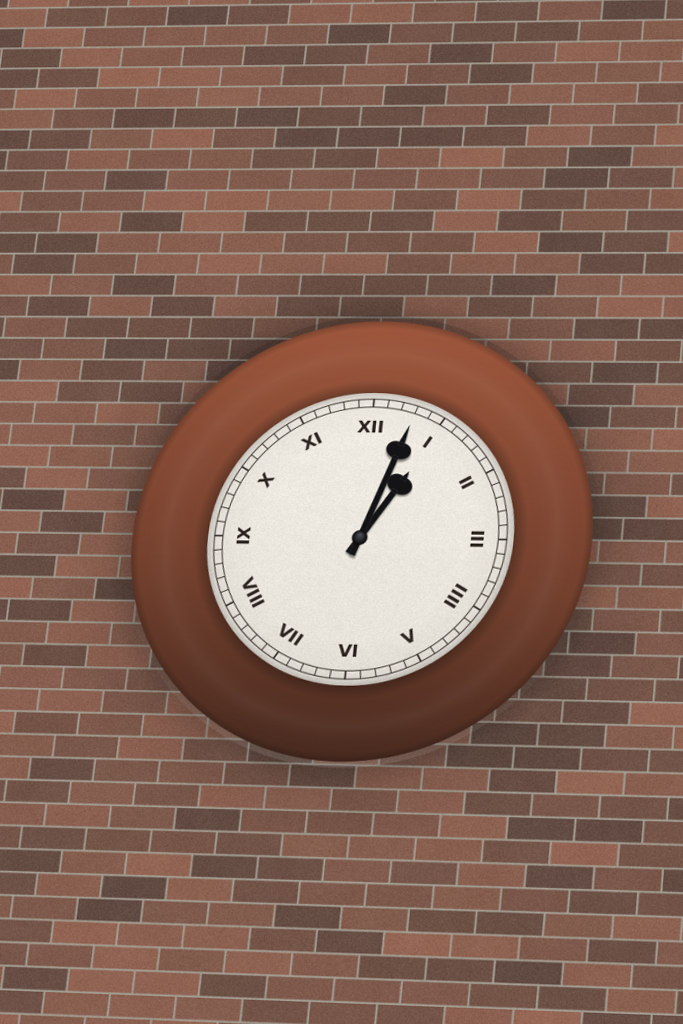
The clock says 1.03
